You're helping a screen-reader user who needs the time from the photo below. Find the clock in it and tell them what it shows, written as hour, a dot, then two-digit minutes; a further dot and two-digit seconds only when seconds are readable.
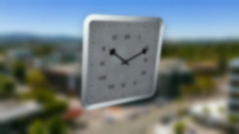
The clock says 10.11
